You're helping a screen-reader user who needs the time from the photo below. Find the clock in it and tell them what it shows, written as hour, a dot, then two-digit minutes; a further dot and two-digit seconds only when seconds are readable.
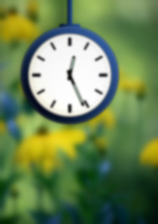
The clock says 12.26
